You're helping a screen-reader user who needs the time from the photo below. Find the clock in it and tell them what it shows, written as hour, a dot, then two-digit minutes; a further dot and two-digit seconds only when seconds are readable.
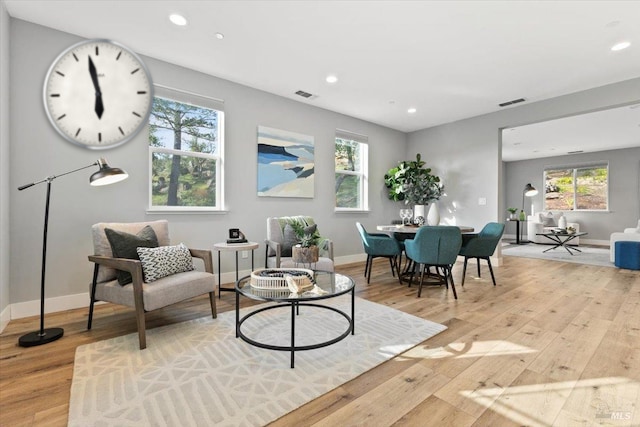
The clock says 5.58
